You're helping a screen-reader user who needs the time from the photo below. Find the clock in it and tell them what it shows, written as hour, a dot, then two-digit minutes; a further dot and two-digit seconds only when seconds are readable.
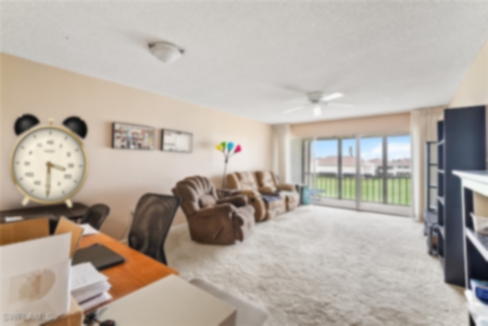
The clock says 3.30
